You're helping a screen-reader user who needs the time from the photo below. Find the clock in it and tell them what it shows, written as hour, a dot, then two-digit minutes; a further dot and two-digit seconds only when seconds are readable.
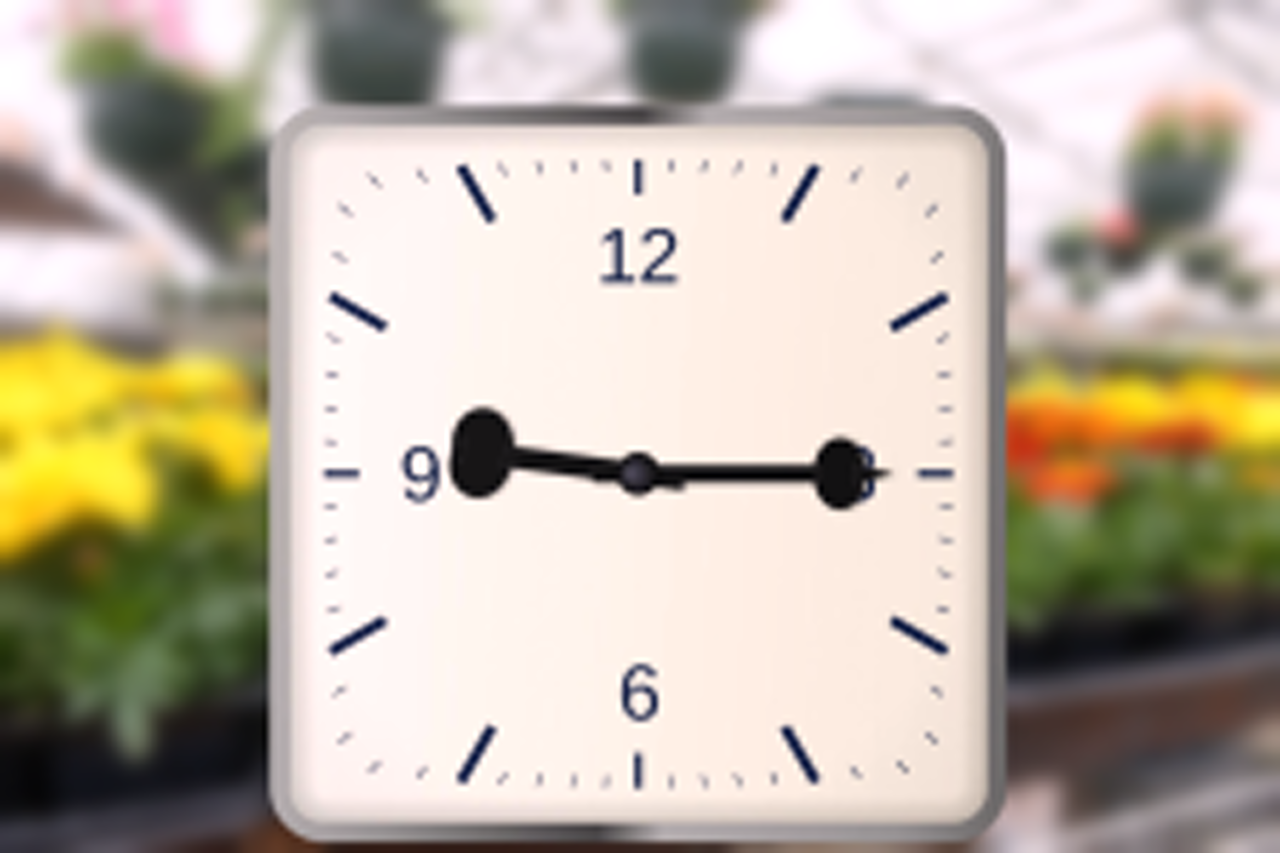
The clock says 9.15
